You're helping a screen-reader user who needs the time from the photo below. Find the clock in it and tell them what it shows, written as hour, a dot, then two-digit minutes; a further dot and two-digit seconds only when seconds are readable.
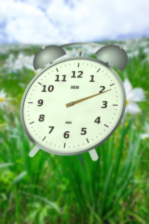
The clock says 2.11
